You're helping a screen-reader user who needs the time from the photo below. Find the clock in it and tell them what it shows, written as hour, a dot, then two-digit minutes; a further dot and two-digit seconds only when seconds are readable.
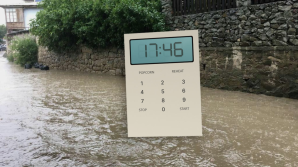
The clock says 17.46
